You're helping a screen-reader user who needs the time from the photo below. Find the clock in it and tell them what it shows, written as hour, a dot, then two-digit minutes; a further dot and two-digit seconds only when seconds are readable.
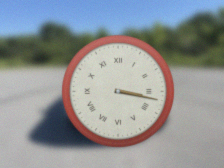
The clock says 3.17
